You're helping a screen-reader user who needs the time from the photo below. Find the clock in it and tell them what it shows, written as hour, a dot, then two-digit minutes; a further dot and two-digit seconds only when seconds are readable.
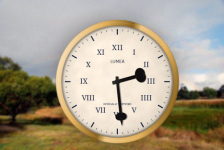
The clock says 2.29
